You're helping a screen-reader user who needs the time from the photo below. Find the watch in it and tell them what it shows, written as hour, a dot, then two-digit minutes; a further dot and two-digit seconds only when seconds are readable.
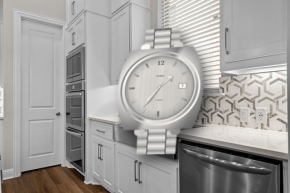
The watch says 1.36
